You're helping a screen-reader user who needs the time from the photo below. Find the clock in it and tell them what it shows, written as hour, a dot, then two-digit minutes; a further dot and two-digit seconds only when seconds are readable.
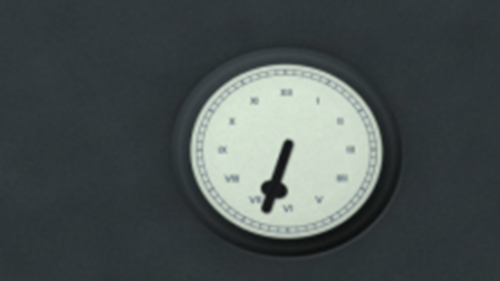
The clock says 6.33
